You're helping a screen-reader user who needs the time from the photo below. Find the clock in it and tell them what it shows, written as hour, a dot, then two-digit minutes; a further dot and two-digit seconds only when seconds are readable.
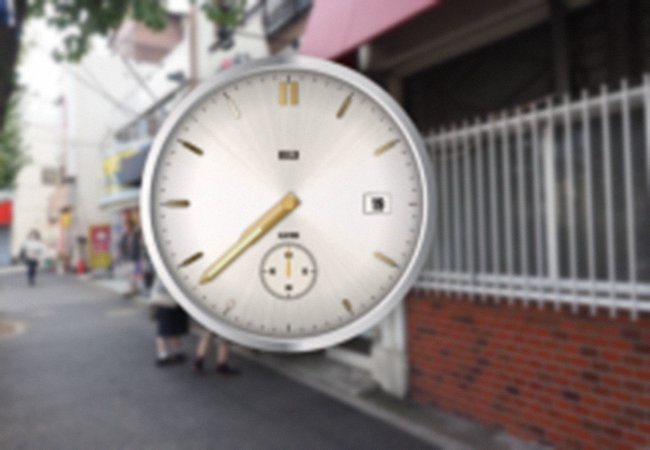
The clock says 7.38
